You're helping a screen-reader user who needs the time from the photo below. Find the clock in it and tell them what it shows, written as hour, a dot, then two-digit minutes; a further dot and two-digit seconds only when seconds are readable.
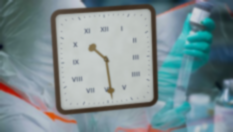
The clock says 10.29
